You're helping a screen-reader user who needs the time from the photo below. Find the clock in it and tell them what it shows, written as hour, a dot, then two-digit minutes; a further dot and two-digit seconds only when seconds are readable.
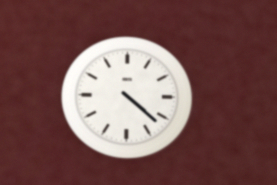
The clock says 4.22
